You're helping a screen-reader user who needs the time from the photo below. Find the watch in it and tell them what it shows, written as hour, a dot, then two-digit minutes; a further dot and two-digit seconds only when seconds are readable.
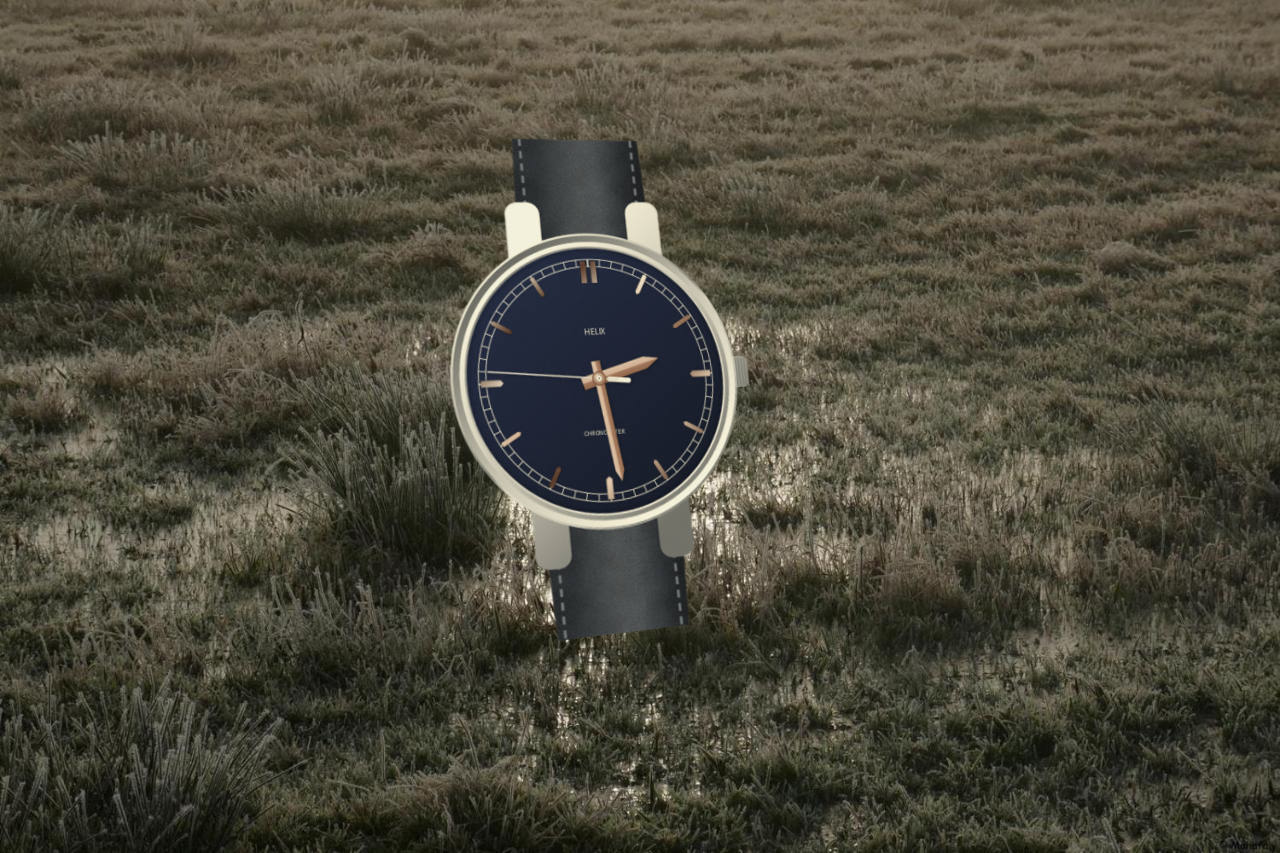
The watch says 2.28.46
